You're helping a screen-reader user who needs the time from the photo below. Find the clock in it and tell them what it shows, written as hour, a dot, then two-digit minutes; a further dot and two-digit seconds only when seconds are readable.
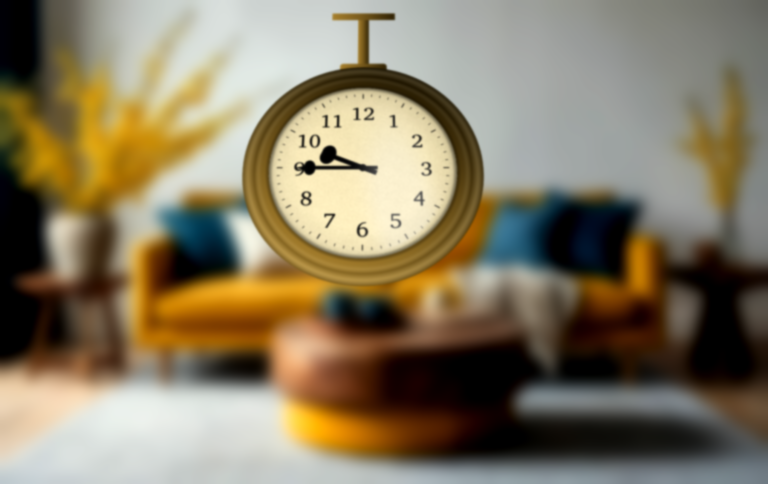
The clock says 9.45
